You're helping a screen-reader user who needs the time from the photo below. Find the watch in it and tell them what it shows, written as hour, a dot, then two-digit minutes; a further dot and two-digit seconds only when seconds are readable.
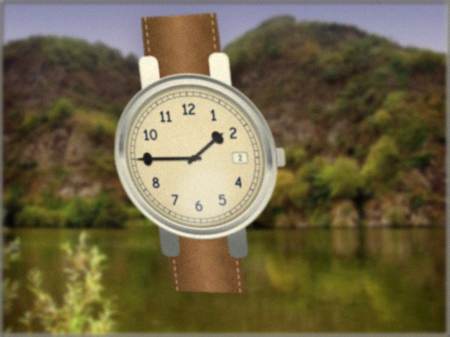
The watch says 1.45
